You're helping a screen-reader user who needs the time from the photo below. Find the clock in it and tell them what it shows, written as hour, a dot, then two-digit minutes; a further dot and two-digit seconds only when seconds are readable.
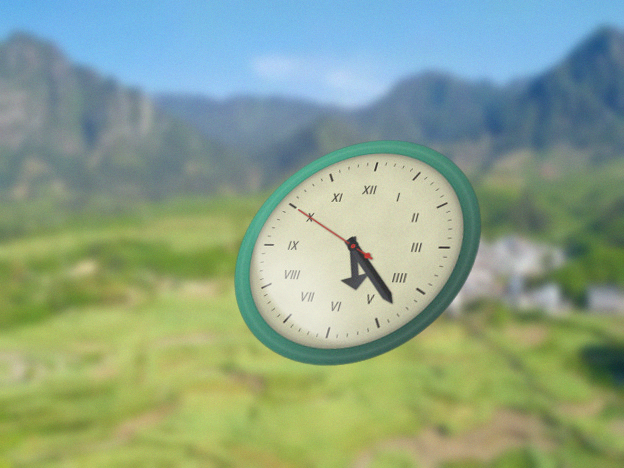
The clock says 5.22.50
